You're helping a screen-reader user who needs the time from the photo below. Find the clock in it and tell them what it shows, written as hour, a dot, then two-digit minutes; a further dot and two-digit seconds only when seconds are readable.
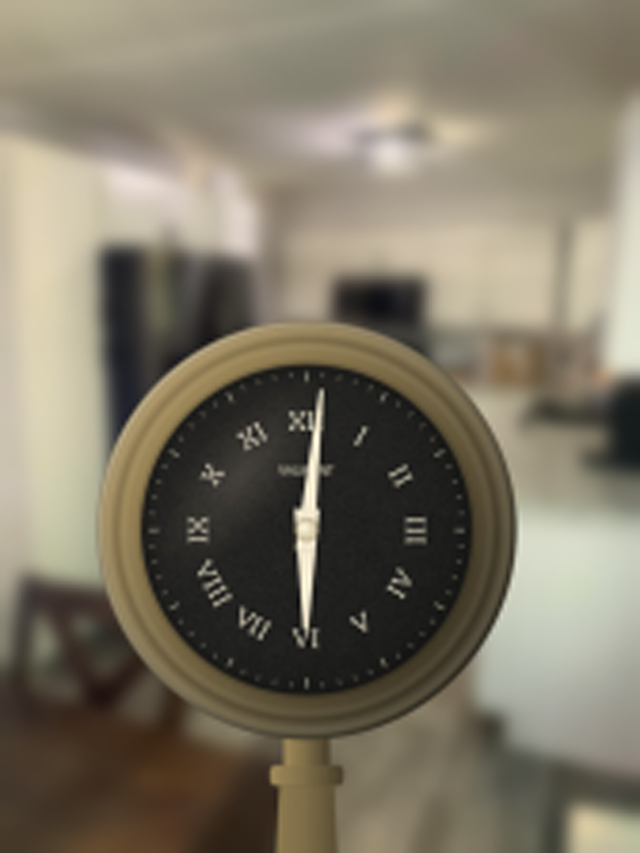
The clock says 6.01
